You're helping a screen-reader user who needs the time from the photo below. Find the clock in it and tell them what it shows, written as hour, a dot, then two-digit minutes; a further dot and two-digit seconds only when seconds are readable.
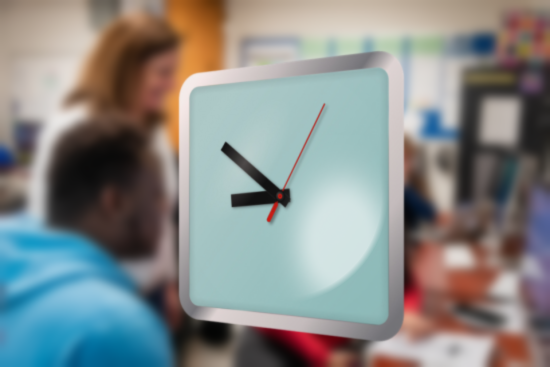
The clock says 8.51.05
